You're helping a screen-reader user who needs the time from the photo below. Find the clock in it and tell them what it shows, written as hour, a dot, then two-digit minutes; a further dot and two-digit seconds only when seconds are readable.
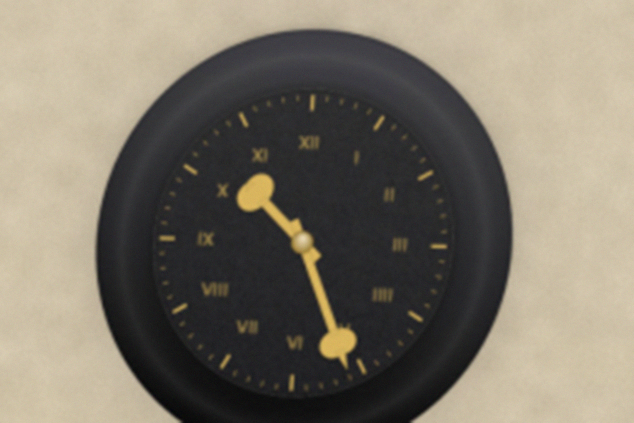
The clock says 10.26
